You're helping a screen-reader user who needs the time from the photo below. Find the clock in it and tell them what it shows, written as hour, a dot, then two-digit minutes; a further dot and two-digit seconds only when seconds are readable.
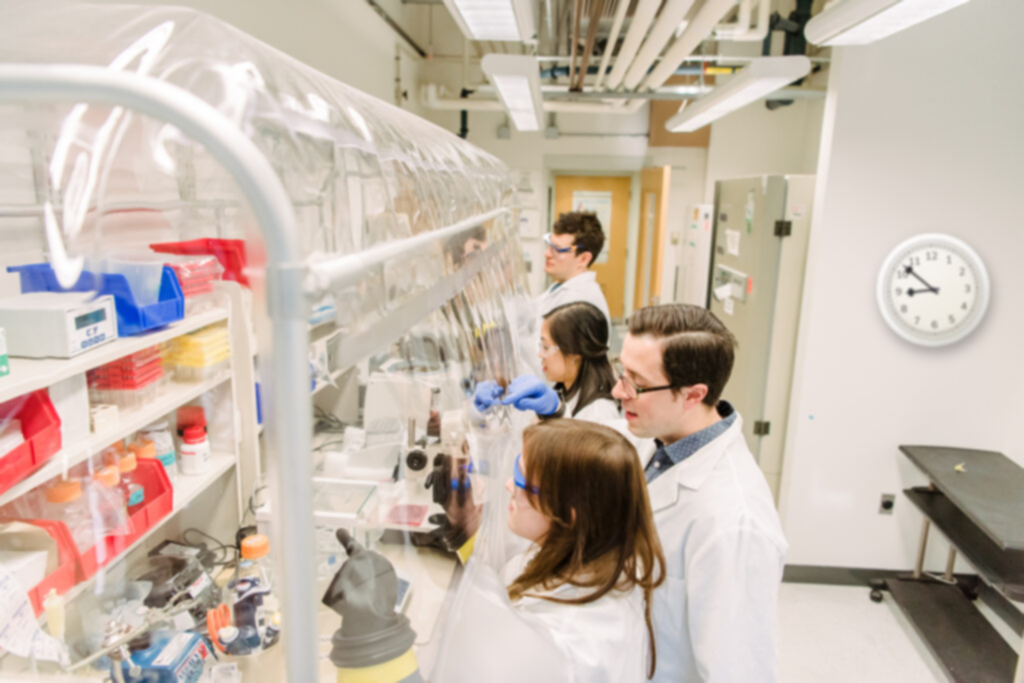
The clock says 8.52
